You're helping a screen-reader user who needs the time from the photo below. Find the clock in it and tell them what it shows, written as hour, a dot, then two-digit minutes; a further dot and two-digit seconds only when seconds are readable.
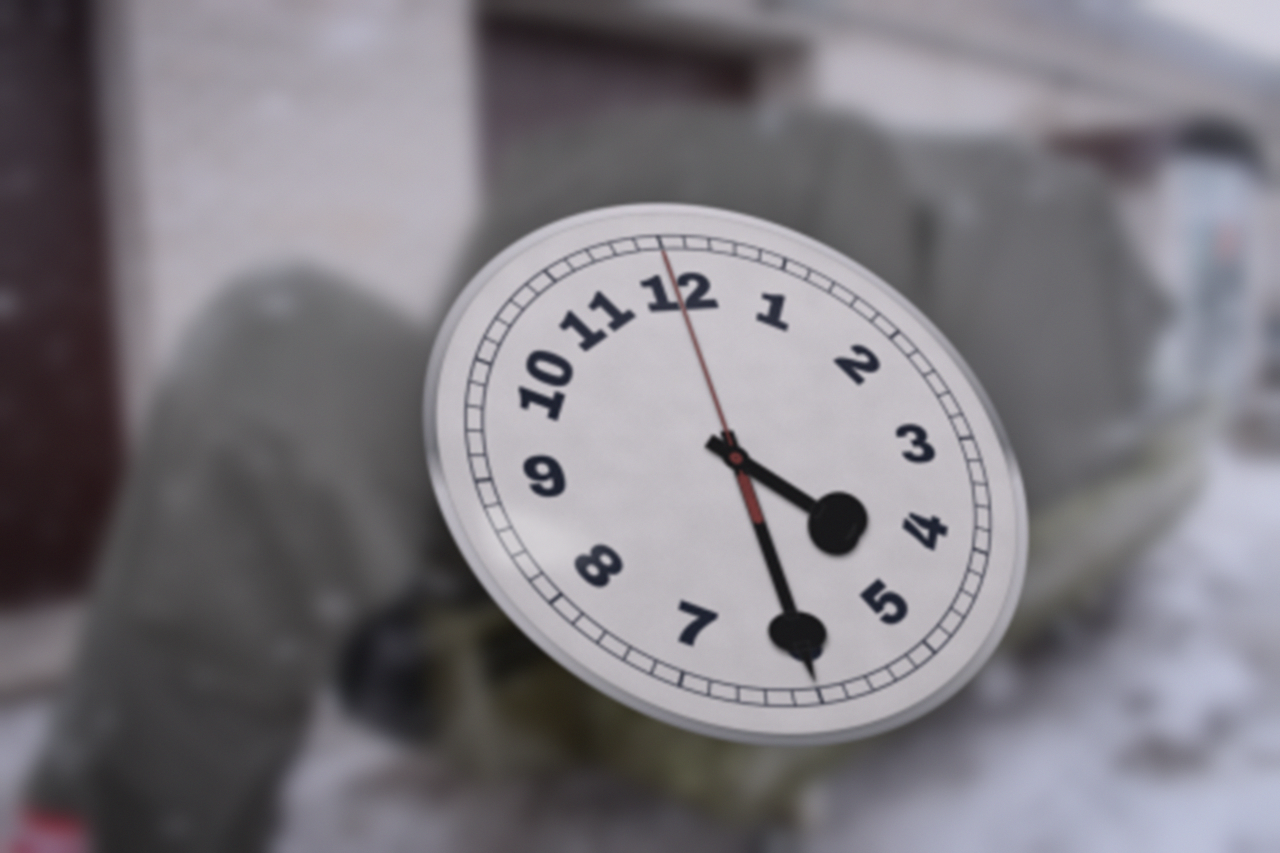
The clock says 4.30.00
